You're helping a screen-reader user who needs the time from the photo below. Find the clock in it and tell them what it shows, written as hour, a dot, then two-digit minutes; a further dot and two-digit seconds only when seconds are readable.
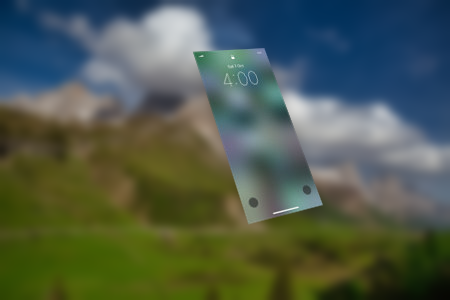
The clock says 4.00
